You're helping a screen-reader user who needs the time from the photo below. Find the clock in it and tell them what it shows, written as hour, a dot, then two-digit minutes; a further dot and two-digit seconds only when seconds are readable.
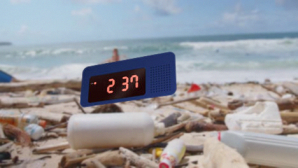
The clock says 2.37
